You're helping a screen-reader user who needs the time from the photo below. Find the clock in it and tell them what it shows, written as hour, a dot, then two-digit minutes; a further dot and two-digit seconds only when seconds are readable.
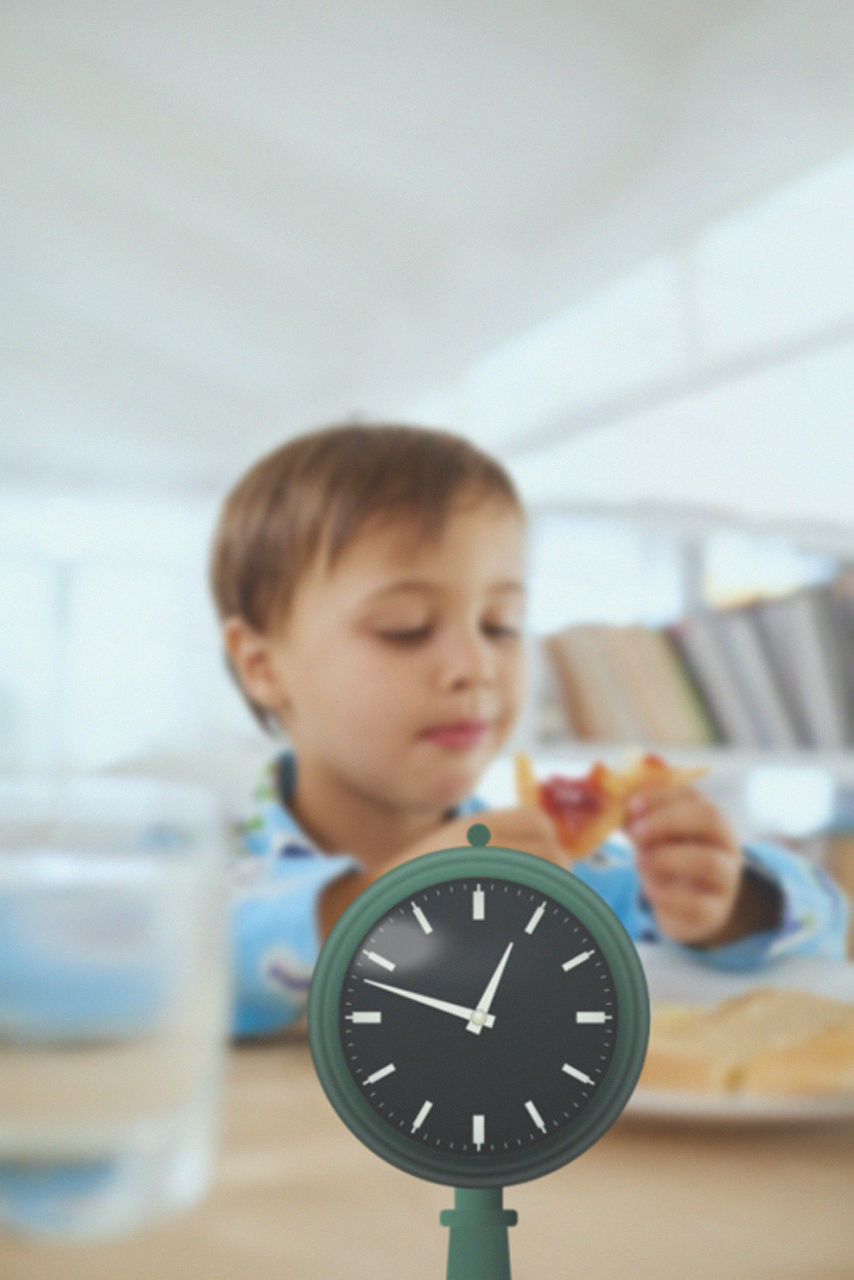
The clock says 12.48
